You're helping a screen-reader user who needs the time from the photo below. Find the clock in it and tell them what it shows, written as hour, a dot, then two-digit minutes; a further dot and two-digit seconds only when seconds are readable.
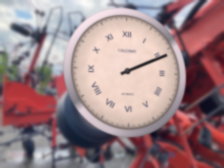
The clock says 2.11
